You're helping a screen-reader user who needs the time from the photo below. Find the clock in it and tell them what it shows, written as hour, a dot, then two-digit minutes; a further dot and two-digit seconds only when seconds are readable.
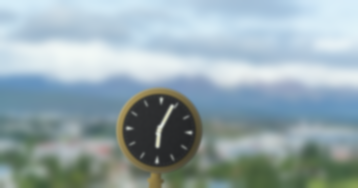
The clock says 6.04
